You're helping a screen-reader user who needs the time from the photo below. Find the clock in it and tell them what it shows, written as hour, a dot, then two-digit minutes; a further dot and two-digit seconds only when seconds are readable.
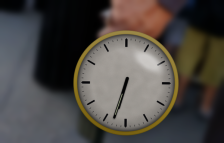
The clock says 6.33
